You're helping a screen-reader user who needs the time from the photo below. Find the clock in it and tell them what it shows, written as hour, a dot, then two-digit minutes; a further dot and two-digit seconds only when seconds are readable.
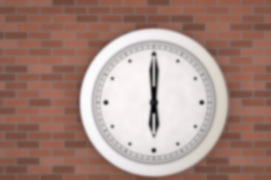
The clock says 6.00
